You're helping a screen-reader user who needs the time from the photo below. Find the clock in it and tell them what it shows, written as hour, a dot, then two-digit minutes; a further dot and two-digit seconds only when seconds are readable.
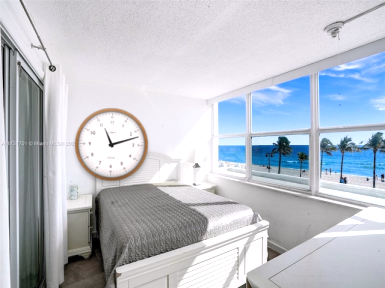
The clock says 11.12
